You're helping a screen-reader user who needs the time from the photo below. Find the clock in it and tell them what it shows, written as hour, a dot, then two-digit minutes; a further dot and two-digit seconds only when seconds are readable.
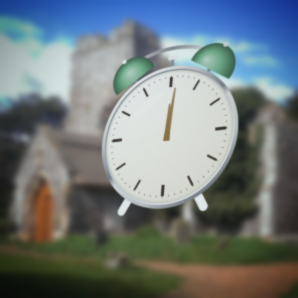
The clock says 12.01
